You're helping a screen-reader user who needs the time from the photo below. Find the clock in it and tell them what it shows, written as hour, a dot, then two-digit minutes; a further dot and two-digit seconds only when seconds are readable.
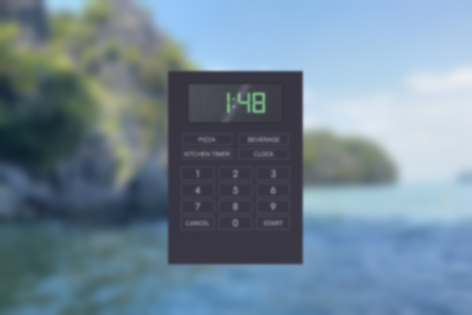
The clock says 1.48
